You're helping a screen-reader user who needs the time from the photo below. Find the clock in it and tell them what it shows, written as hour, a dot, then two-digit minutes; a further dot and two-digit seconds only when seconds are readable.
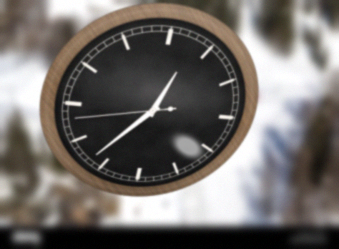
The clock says 12.36.43
